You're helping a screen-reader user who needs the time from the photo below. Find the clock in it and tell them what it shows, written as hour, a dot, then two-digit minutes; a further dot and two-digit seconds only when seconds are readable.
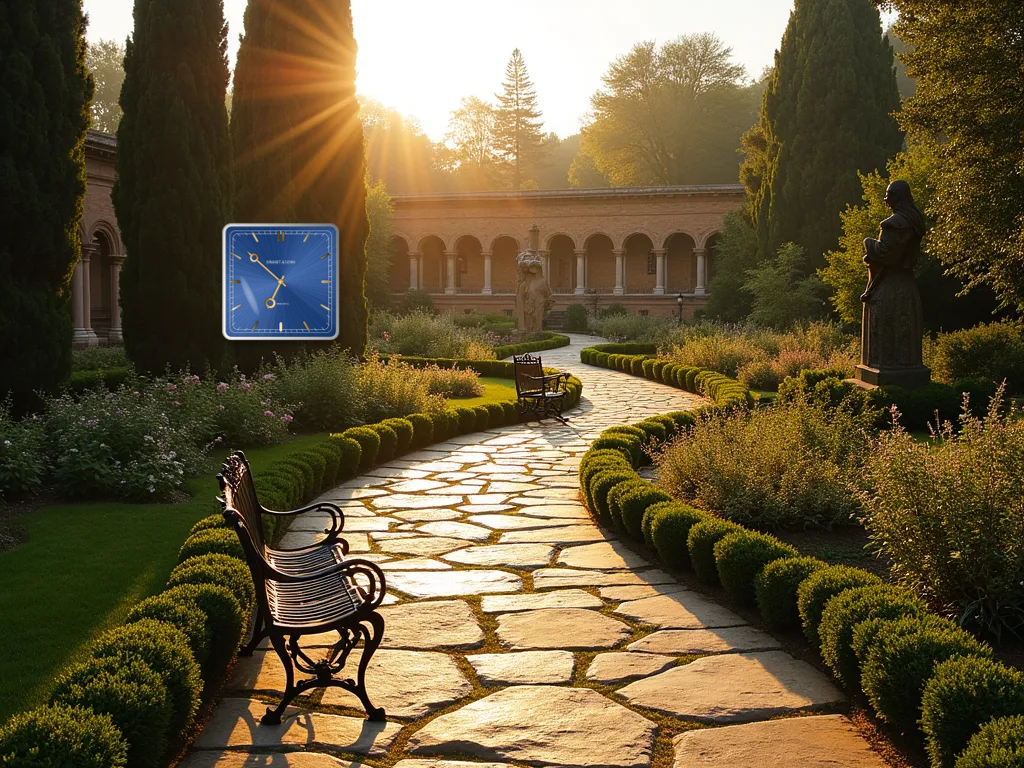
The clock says 6.52
